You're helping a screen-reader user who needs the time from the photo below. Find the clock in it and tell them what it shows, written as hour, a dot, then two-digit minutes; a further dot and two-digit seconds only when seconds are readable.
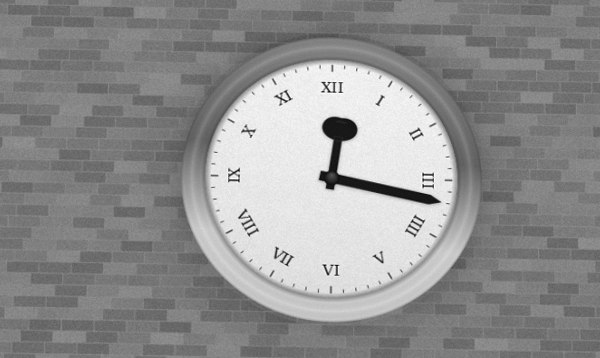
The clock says 12.17
